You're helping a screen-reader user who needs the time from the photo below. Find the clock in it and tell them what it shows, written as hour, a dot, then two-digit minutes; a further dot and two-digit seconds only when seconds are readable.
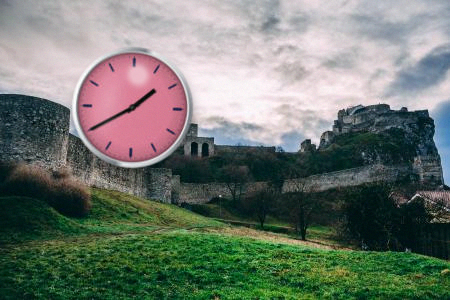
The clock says 1.40
